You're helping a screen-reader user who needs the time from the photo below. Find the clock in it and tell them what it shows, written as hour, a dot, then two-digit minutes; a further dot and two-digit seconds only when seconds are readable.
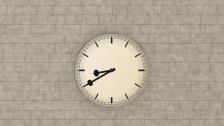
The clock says 8.40
